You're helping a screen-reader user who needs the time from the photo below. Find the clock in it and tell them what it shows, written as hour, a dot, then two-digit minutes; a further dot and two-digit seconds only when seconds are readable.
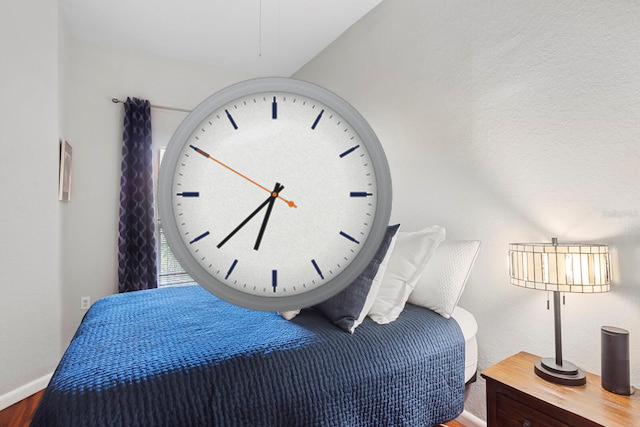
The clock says 6.37.50
